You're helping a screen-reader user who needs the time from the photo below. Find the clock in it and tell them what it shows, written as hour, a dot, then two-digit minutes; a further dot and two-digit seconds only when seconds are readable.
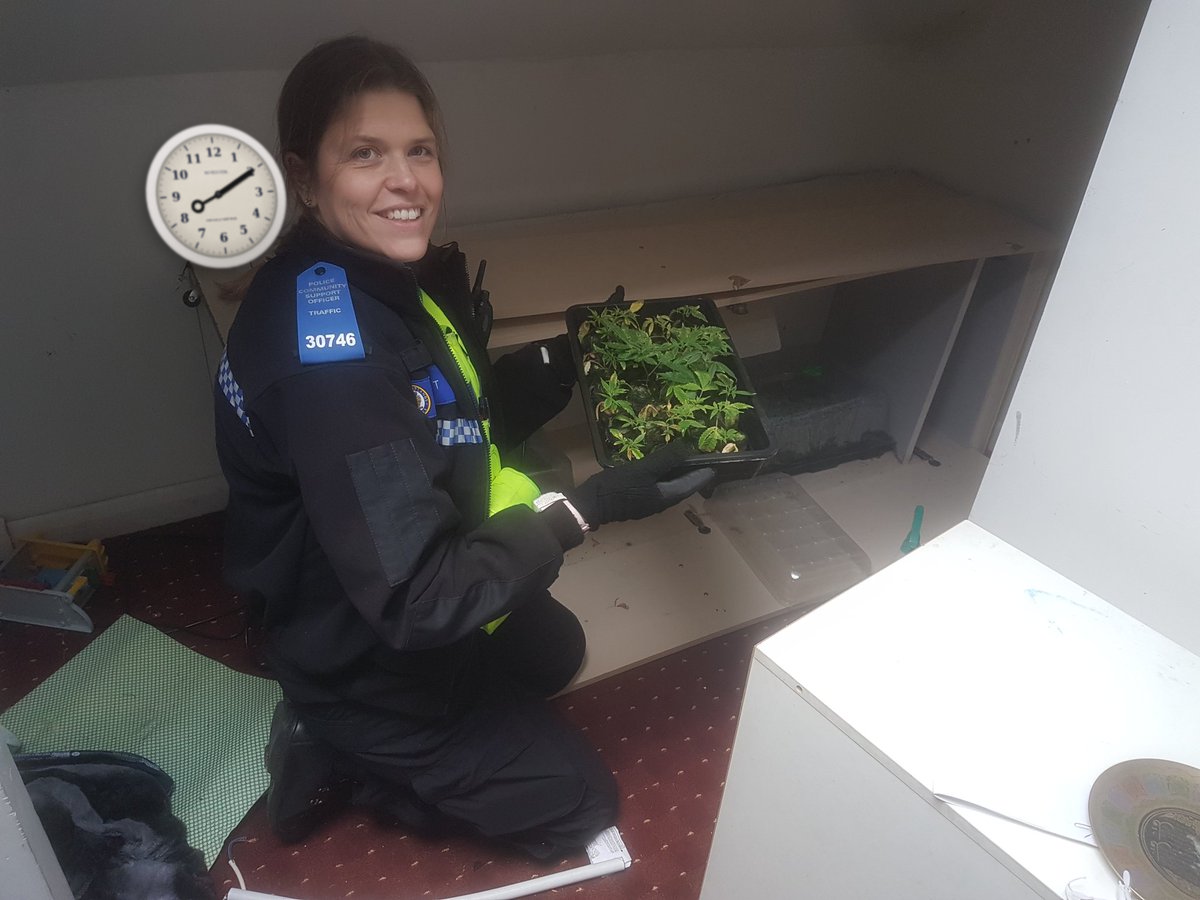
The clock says 8.10
